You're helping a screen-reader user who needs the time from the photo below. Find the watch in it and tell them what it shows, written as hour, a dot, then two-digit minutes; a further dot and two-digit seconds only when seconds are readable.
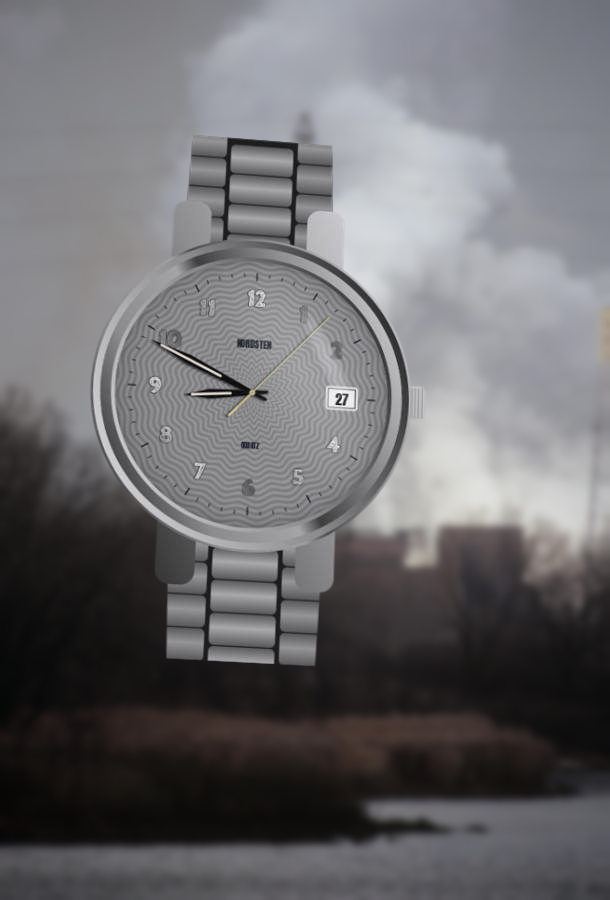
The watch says 8.49.07
